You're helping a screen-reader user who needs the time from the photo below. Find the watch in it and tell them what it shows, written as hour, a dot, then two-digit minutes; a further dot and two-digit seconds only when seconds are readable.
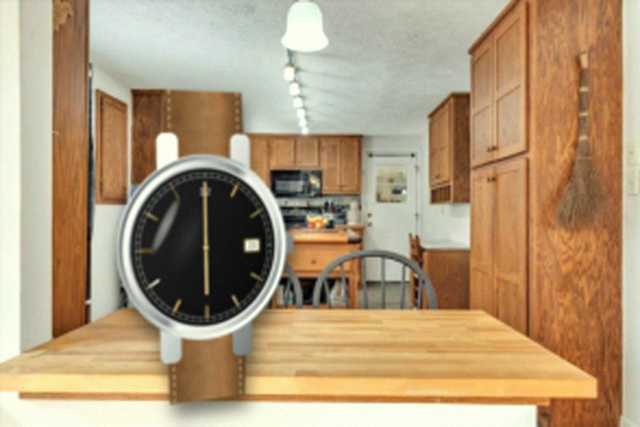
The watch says 6.00
